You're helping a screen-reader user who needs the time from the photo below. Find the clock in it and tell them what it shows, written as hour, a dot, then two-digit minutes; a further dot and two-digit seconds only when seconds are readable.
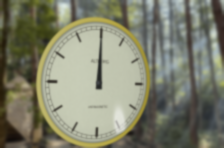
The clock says 12.00
